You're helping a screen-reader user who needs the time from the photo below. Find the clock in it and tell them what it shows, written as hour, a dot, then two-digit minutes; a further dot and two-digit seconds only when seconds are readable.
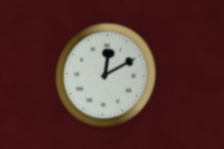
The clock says 12.10
